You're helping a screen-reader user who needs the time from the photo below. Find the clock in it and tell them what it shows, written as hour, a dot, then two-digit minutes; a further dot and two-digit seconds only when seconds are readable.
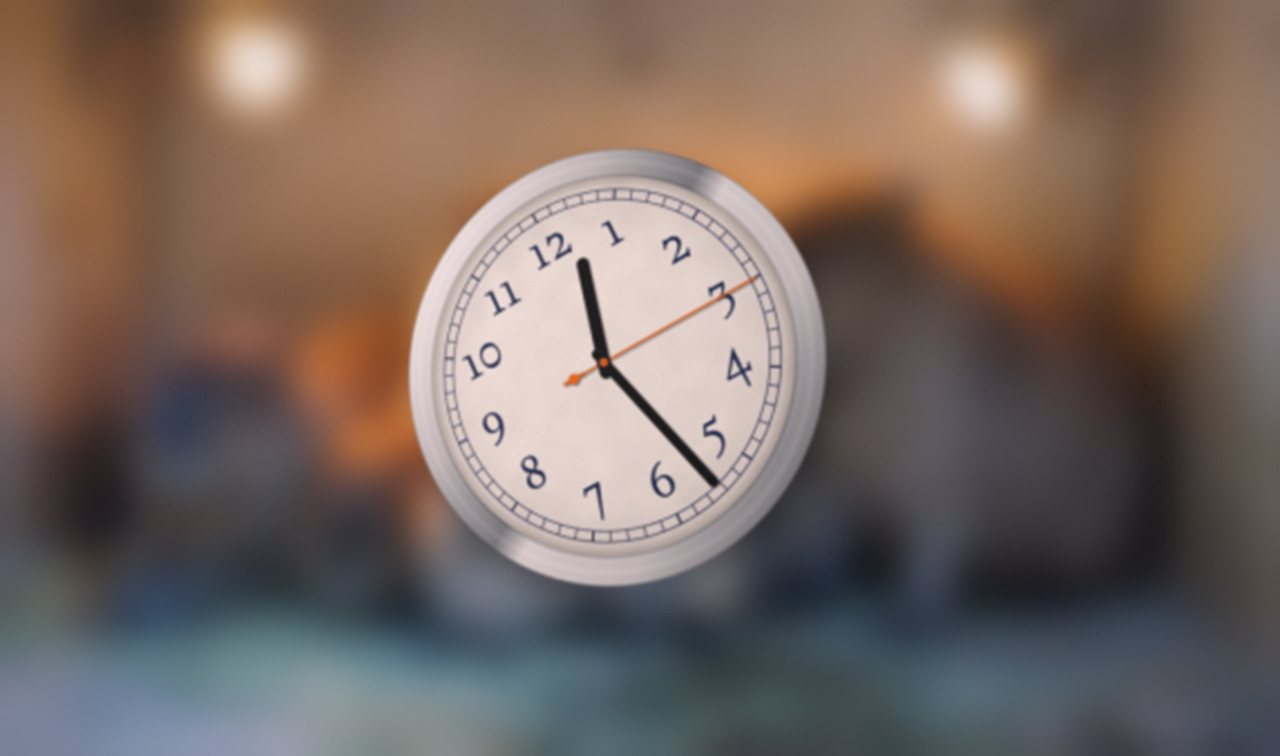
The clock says 12.27.15
